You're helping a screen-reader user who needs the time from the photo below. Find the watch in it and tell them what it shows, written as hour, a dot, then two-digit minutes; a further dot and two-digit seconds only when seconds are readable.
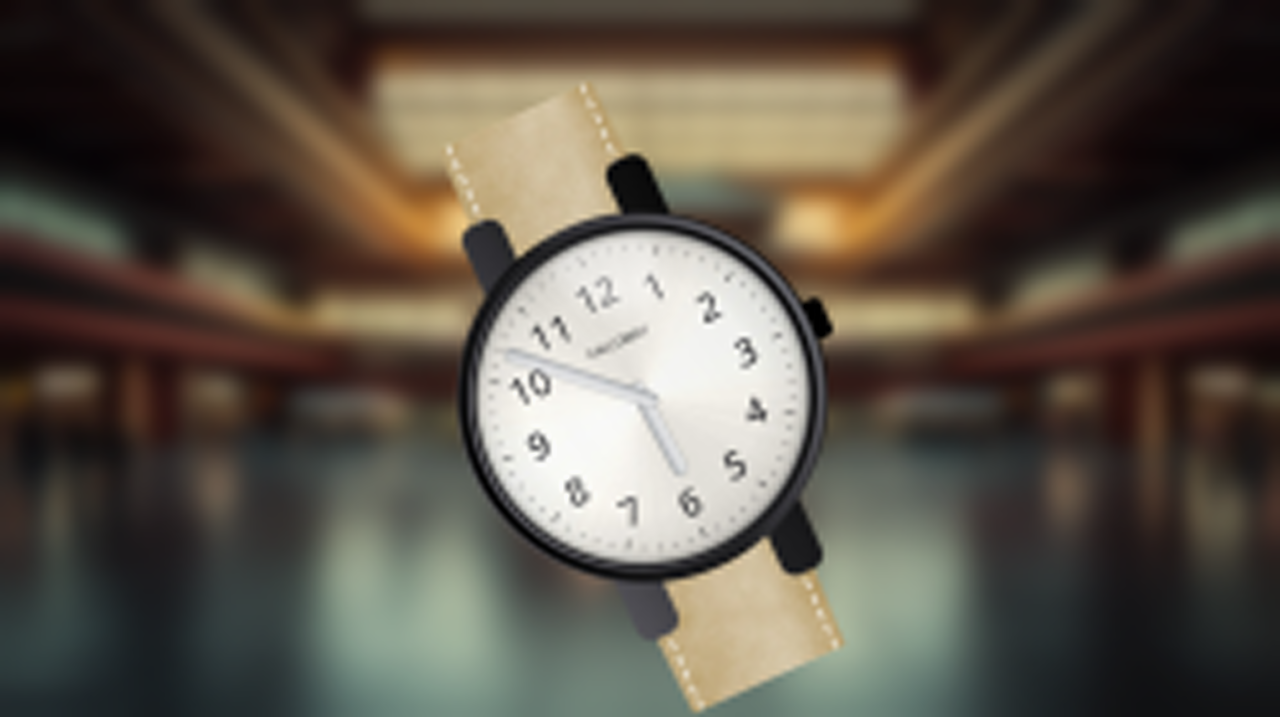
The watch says 5.52
